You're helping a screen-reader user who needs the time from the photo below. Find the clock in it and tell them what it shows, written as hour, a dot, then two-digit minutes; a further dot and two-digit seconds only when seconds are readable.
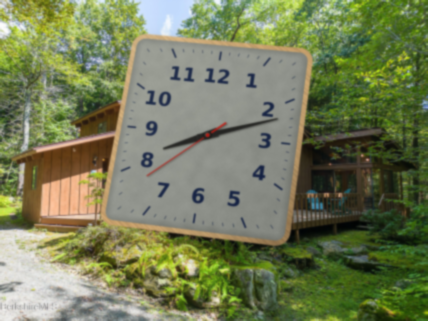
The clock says 8.11.38
